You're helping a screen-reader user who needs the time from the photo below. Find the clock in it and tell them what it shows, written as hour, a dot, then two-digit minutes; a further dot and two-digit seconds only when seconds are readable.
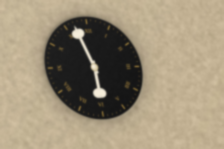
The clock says 5.57
